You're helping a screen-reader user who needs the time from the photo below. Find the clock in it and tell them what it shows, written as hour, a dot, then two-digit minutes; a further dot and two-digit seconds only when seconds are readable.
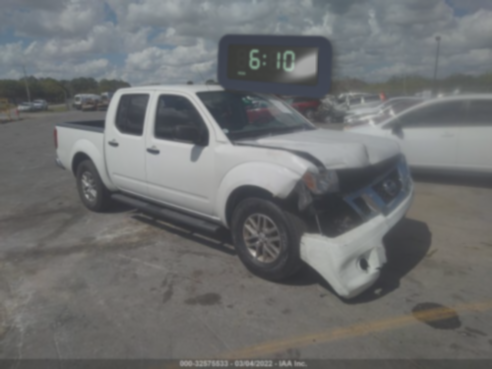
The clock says 6.10
